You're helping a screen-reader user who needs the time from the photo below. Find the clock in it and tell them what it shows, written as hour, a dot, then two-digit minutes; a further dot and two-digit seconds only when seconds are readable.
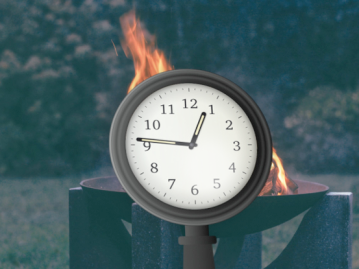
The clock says 12.46
